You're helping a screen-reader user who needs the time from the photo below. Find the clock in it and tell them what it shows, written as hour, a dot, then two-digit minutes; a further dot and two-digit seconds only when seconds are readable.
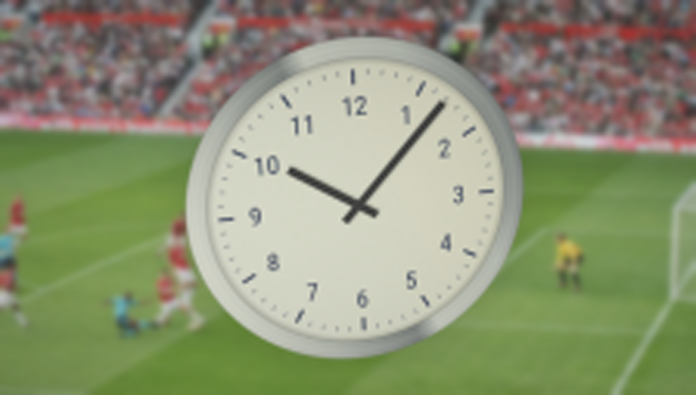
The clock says 10.07
